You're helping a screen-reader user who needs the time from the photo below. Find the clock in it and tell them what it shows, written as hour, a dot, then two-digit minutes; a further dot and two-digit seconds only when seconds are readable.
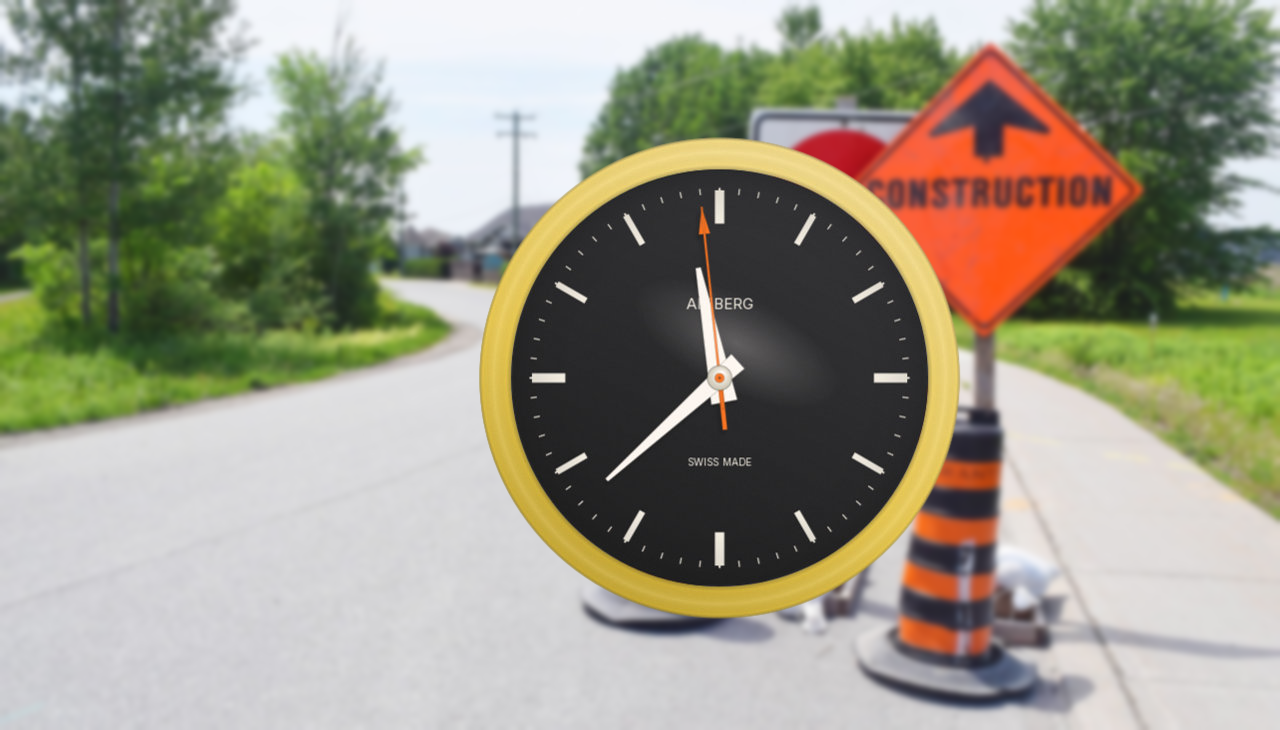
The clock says 11.37.59
